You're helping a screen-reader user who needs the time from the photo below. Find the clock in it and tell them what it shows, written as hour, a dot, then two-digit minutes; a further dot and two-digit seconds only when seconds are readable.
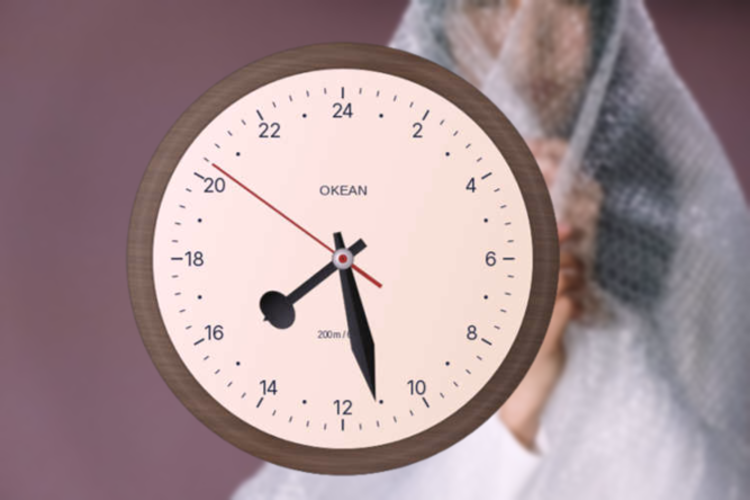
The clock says 15.27.51
